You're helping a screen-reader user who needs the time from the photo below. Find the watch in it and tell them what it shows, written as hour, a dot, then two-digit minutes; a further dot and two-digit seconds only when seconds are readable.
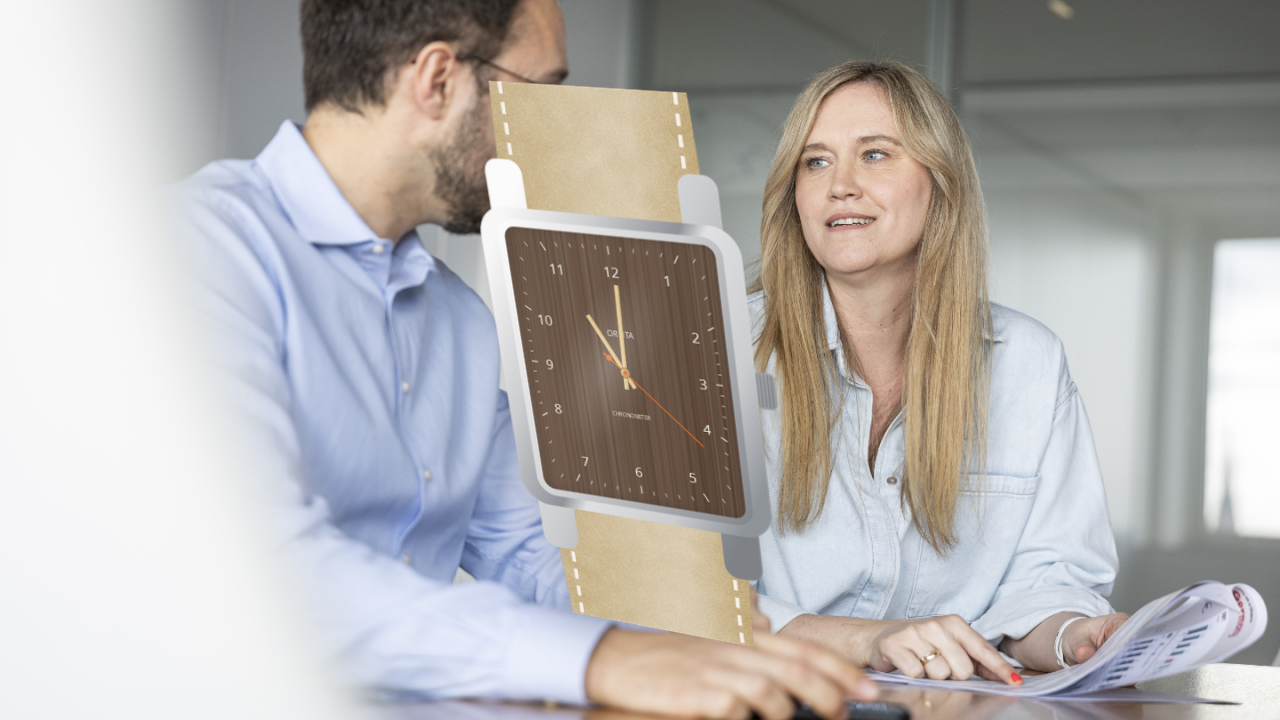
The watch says 11.00.22
